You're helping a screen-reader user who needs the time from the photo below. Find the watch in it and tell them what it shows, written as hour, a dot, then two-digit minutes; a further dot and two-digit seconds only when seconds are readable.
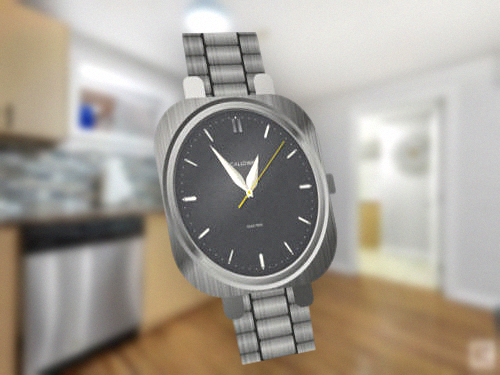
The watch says 12.54.08
